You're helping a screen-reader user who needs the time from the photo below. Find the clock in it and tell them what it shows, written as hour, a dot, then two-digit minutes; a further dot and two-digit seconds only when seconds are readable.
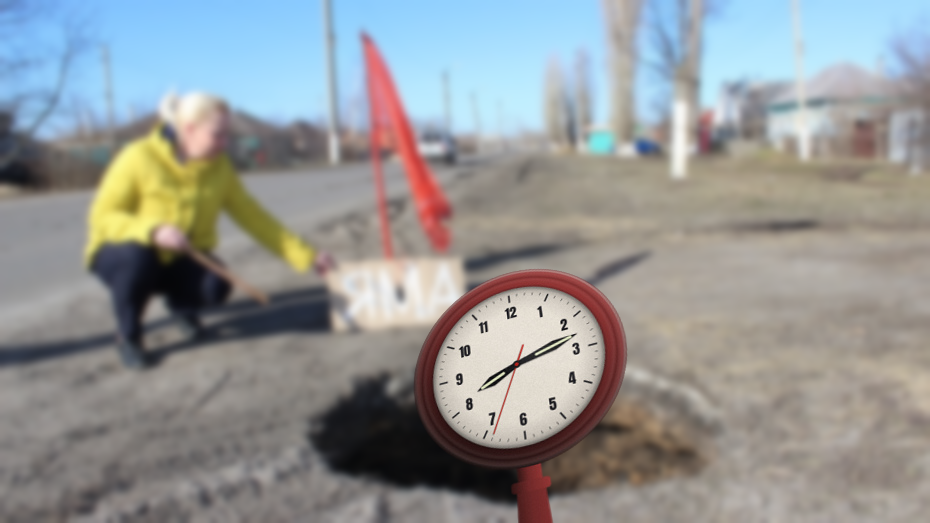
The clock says 8.12.34
